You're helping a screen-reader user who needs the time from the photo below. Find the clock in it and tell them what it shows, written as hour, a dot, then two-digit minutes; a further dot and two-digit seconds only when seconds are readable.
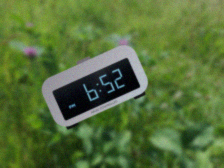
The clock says 6.52
